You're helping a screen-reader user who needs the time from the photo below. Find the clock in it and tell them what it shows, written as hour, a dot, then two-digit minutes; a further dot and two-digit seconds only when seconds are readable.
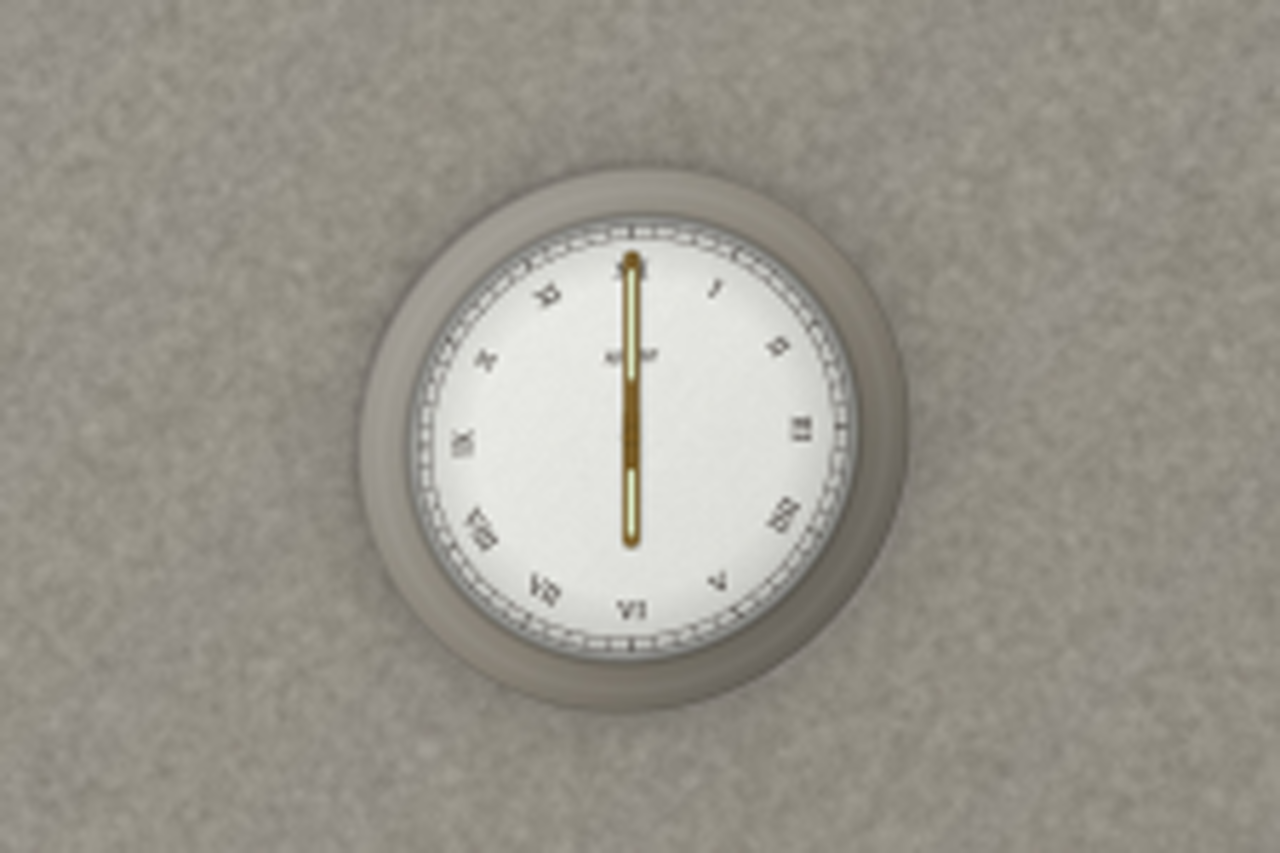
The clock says 6.00
